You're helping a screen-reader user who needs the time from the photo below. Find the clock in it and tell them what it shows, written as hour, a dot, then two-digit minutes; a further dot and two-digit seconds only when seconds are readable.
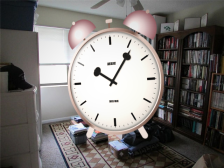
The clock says 10.06
